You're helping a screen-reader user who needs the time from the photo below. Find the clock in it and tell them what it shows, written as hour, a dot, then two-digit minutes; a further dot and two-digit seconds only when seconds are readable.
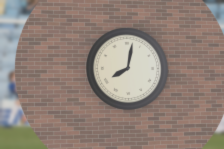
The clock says 8.02
